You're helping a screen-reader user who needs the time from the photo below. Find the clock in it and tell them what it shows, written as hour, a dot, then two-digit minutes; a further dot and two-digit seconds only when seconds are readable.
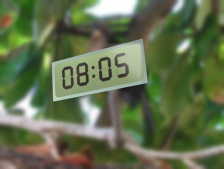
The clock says 8.05
